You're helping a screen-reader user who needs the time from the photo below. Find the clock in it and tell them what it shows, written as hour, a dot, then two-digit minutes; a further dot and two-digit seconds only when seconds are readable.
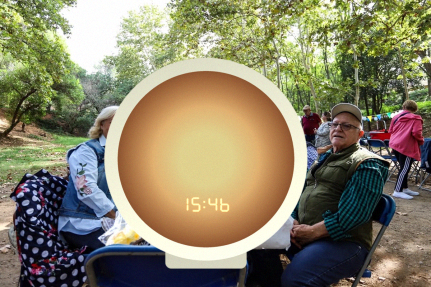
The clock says 15.46
